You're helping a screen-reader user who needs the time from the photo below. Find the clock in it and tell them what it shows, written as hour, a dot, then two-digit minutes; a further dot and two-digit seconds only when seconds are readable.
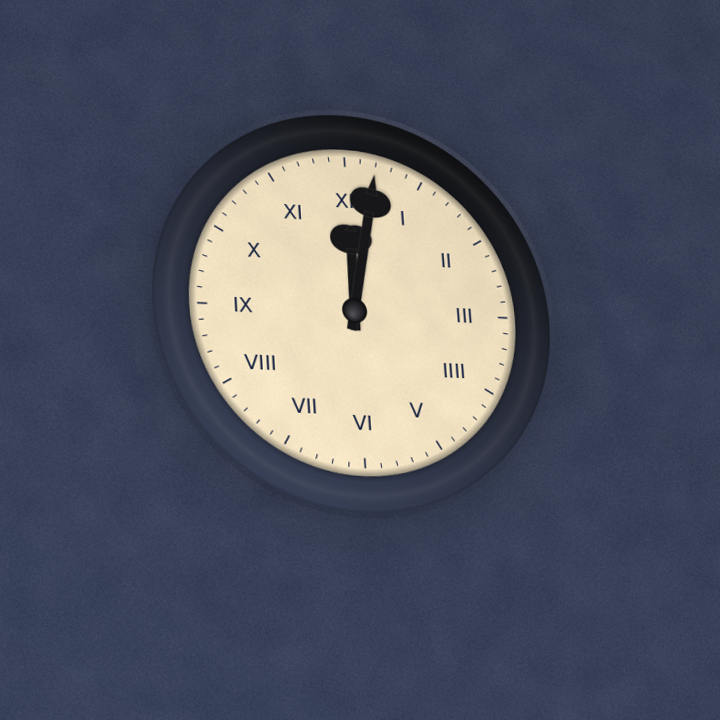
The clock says 12.02
